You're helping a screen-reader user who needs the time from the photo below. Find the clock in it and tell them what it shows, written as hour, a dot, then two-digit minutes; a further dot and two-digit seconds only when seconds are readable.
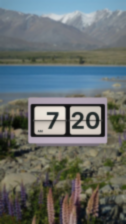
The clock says 7.20
